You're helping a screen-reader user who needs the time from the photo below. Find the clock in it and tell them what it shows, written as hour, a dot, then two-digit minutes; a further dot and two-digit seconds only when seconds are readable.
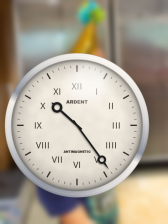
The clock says 10.24
